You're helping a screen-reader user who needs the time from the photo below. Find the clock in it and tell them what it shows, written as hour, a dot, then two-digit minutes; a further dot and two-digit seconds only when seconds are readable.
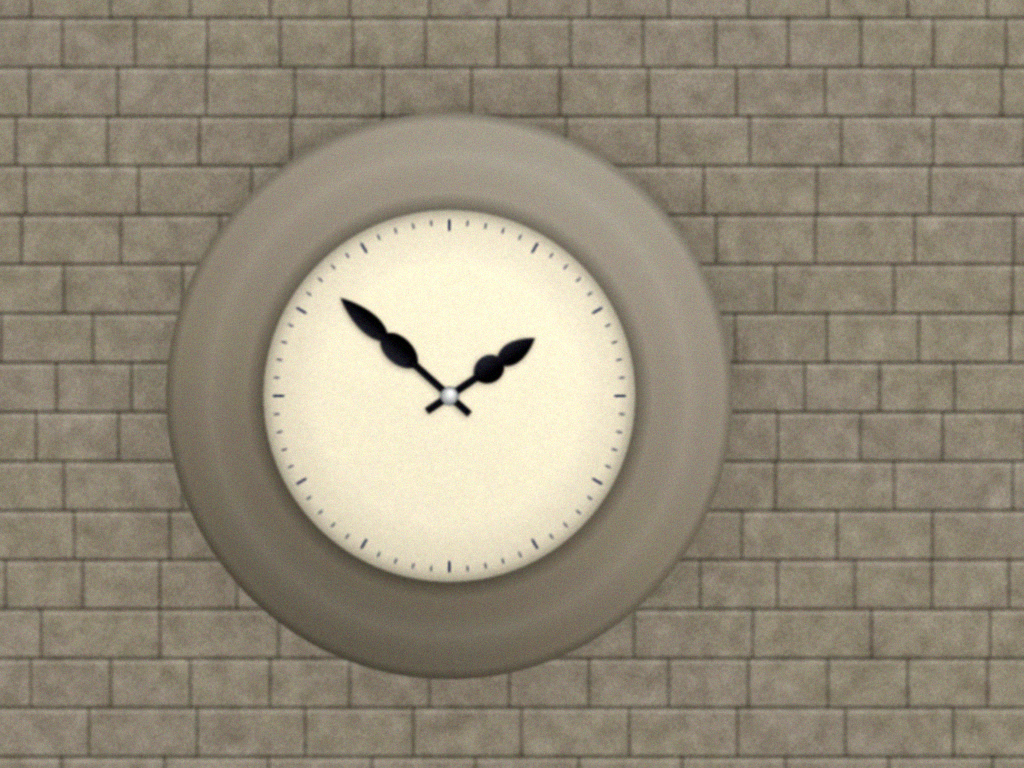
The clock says 1.52
